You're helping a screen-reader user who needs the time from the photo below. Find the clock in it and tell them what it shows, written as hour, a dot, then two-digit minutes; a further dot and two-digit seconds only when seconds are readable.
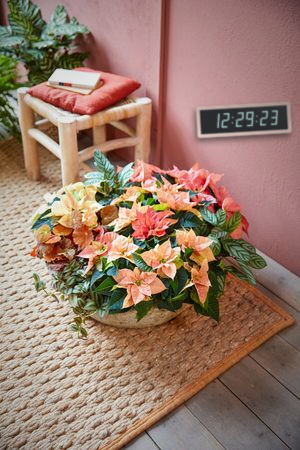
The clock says 12.29.23
